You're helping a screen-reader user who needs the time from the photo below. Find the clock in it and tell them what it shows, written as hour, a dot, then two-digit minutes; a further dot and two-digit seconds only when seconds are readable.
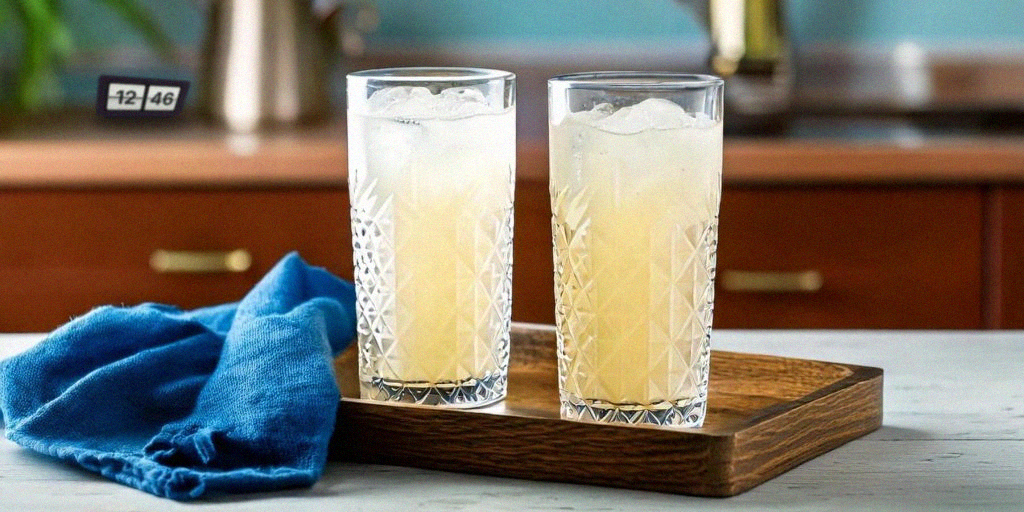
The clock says 12.46
